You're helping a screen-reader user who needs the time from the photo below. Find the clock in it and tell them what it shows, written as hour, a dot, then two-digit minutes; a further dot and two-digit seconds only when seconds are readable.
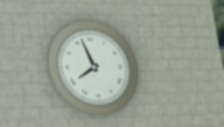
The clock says 7.57
